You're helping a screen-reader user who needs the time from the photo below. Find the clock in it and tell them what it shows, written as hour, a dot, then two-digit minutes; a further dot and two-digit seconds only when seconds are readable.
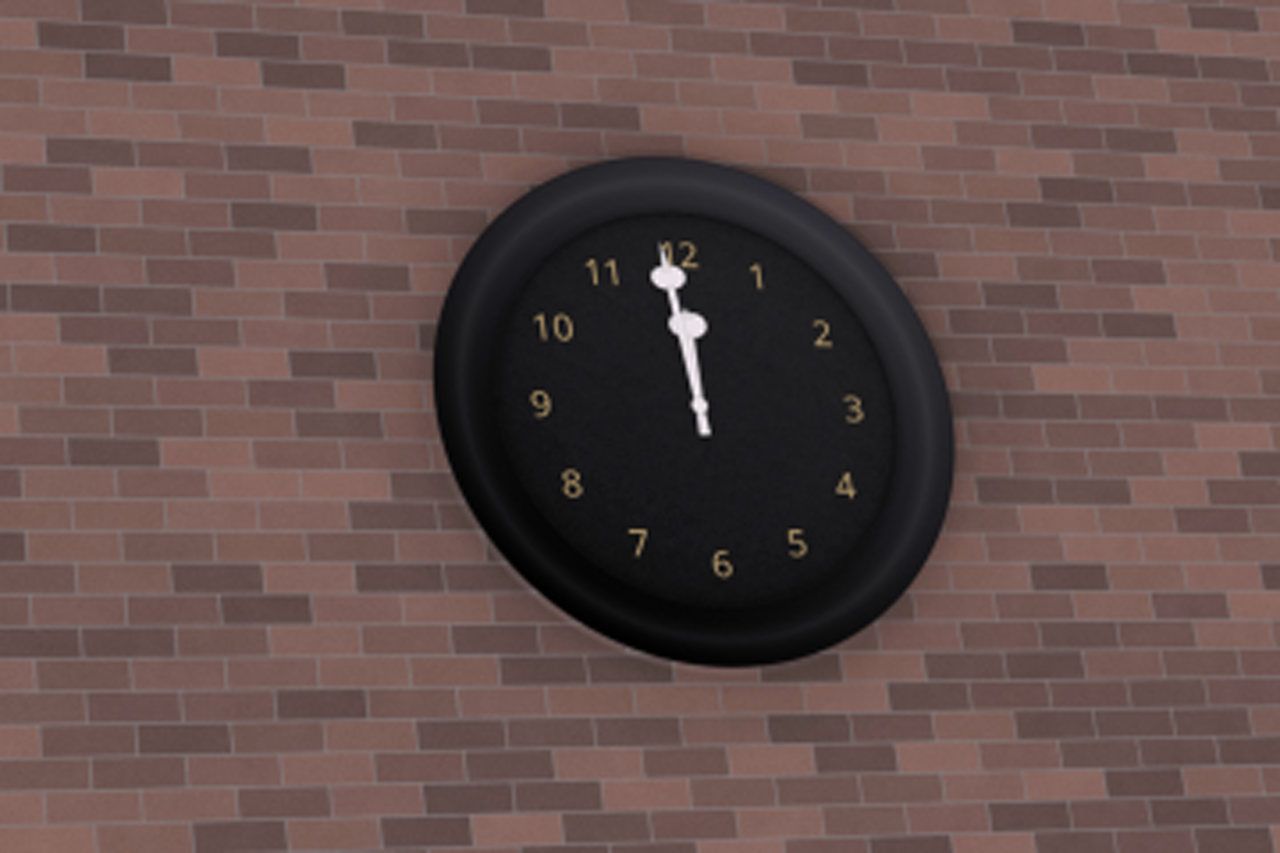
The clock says 11.59
